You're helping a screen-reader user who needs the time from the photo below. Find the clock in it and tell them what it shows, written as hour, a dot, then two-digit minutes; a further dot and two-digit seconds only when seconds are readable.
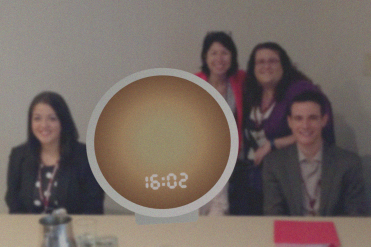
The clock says 16.02
